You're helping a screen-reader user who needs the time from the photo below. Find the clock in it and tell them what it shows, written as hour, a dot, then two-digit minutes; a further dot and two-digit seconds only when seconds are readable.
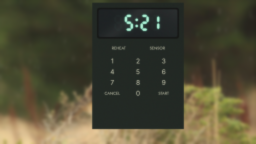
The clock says 5.21
